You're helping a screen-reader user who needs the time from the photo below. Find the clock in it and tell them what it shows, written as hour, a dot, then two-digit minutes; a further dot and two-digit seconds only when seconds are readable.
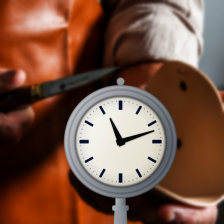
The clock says 11.12
